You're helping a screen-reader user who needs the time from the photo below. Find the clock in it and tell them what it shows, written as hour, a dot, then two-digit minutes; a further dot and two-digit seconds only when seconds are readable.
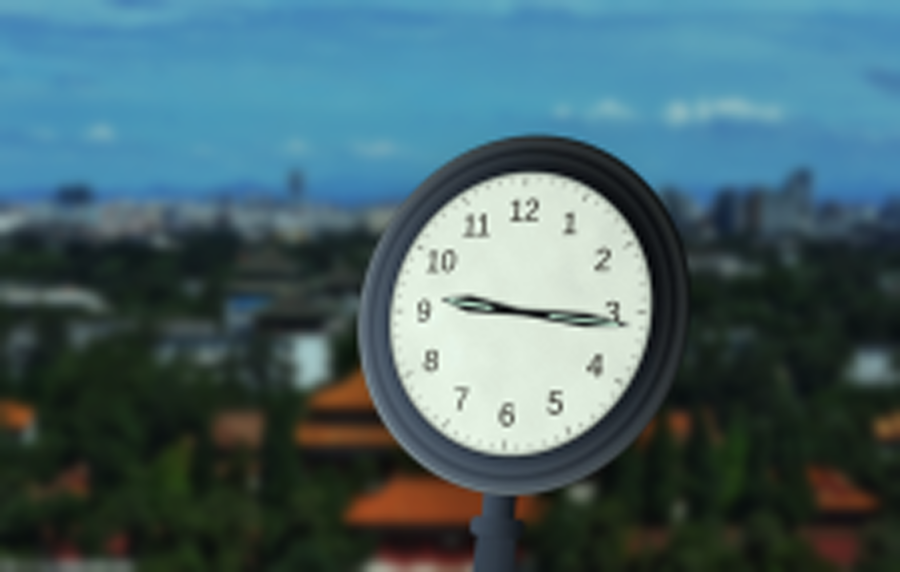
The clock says 9.16
